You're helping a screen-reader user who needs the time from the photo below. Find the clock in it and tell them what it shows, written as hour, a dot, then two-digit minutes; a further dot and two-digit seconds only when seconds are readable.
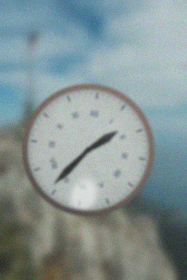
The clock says 1.36
